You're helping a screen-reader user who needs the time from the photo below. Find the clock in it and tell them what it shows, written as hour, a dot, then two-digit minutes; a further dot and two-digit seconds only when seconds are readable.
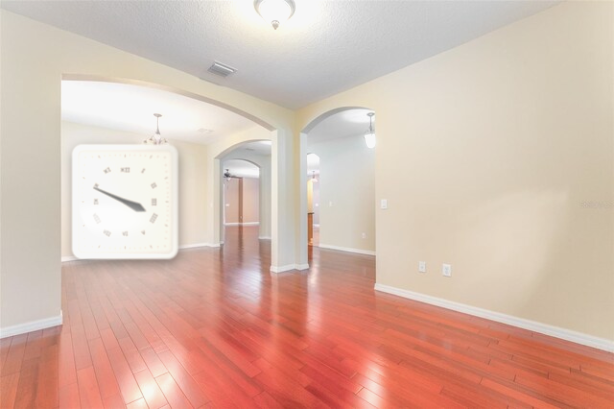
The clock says 3.49
